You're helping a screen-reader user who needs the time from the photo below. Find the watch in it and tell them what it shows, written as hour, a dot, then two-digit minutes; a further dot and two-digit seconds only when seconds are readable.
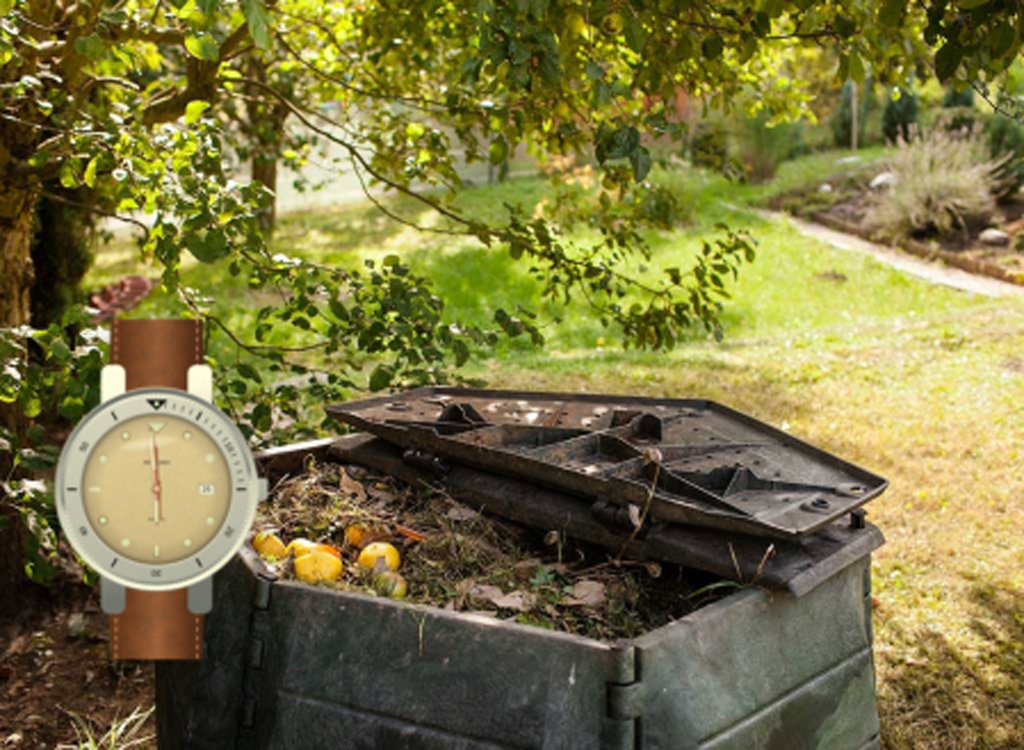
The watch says 5.59
